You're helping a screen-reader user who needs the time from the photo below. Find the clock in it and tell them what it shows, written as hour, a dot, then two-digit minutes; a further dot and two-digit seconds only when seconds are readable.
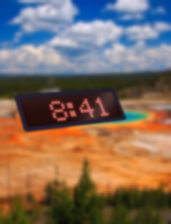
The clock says 8.41
